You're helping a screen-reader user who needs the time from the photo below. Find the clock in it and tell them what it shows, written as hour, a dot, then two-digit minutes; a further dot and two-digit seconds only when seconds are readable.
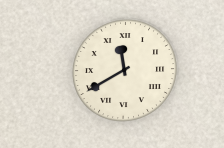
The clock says 11.40
